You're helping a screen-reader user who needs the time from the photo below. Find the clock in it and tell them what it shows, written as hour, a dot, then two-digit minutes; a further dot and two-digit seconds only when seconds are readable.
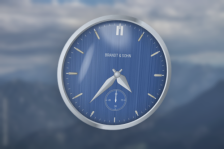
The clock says 4.37
